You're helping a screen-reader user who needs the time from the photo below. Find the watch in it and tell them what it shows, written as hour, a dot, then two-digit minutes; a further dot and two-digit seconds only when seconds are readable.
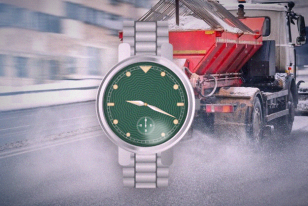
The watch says 9.19
